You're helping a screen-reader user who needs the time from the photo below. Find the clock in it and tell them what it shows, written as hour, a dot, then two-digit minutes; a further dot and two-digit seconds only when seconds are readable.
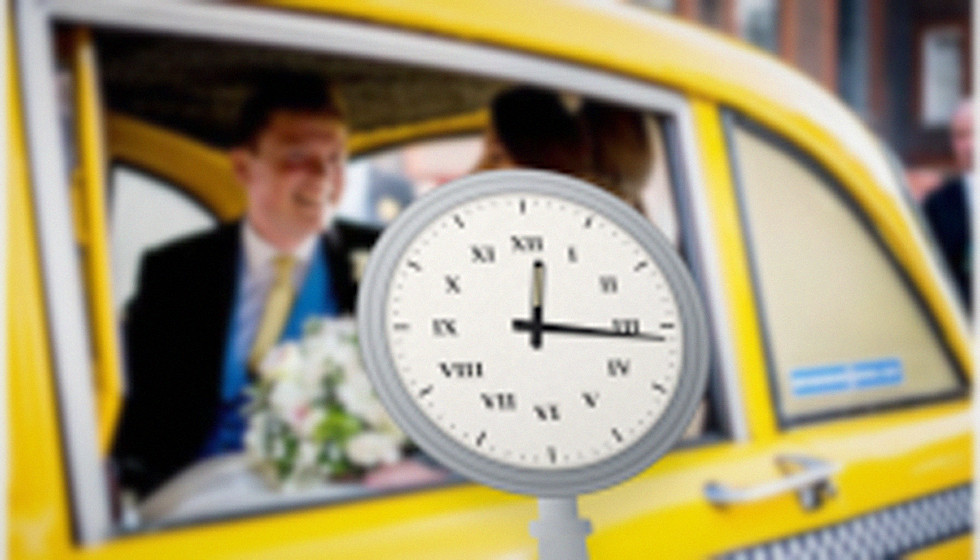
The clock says 12.16
